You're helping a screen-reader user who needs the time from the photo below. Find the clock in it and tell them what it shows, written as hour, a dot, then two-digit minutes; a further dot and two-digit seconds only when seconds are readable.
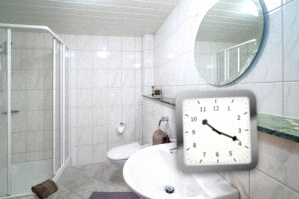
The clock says 10.19
